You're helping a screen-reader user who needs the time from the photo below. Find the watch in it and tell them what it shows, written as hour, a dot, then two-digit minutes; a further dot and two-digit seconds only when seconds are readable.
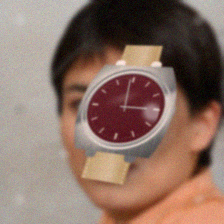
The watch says 2.59
